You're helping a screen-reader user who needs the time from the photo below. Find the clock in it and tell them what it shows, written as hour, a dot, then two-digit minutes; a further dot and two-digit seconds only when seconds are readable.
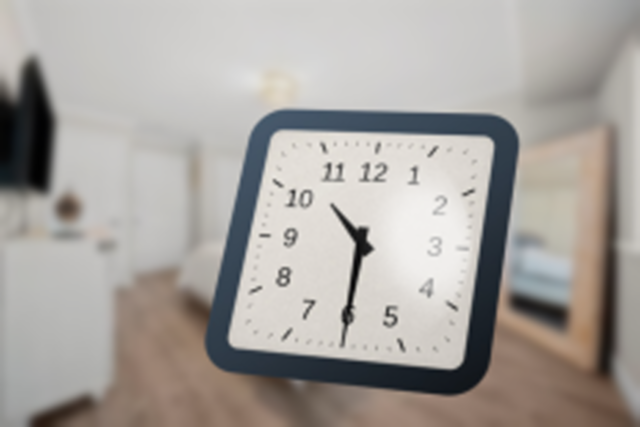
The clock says 10.30
